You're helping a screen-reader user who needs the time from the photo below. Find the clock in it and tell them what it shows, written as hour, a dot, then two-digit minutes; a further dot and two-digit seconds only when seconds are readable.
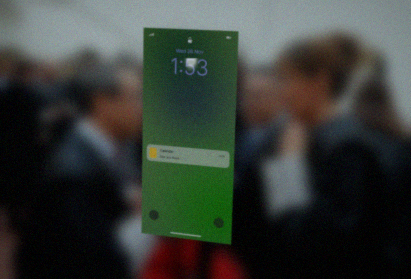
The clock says 1.53
